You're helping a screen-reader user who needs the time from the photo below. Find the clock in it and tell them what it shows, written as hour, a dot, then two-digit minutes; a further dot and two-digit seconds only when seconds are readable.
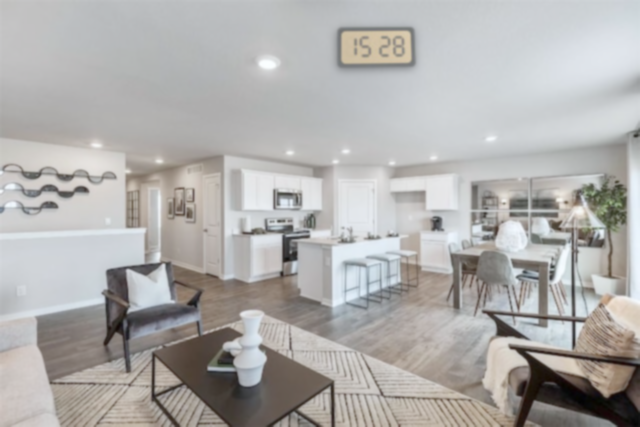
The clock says 15.28
